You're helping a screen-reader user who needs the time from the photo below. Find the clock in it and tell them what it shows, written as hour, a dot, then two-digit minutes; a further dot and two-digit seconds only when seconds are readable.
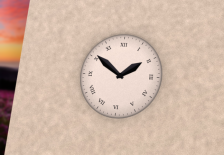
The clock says 1.51
